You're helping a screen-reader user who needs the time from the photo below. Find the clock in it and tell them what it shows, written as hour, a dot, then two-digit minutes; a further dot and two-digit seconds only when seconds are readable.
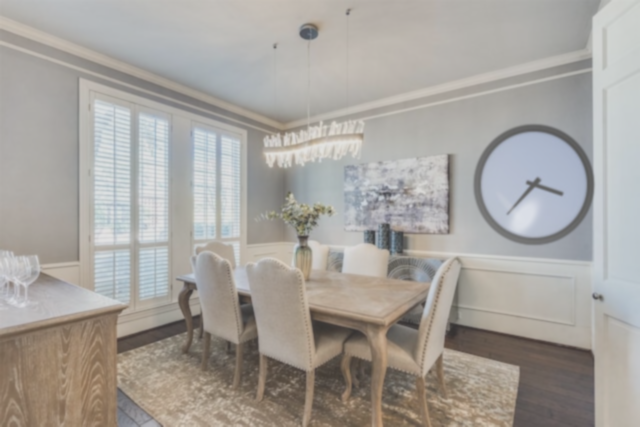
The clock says 3.37
